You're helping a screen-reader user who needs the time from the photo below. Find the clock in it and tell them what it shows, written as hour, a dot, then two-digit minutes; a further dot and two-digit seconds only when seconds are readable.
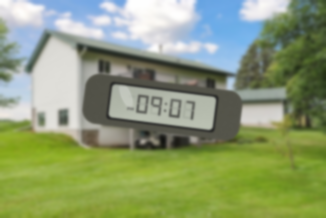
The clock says 9.07
